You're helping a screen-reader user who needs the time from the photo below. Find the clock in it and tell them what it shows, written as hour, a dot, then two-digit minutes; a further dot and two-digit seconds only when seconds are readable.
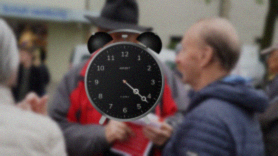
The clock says 4.22
